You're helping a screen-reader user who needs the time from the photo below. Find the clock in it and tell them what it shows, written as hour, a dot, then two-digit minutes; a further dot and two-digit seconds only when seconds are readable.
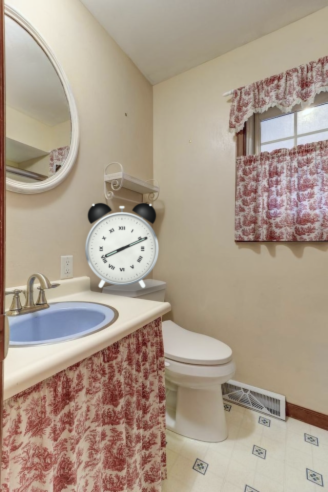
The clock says 8.11
